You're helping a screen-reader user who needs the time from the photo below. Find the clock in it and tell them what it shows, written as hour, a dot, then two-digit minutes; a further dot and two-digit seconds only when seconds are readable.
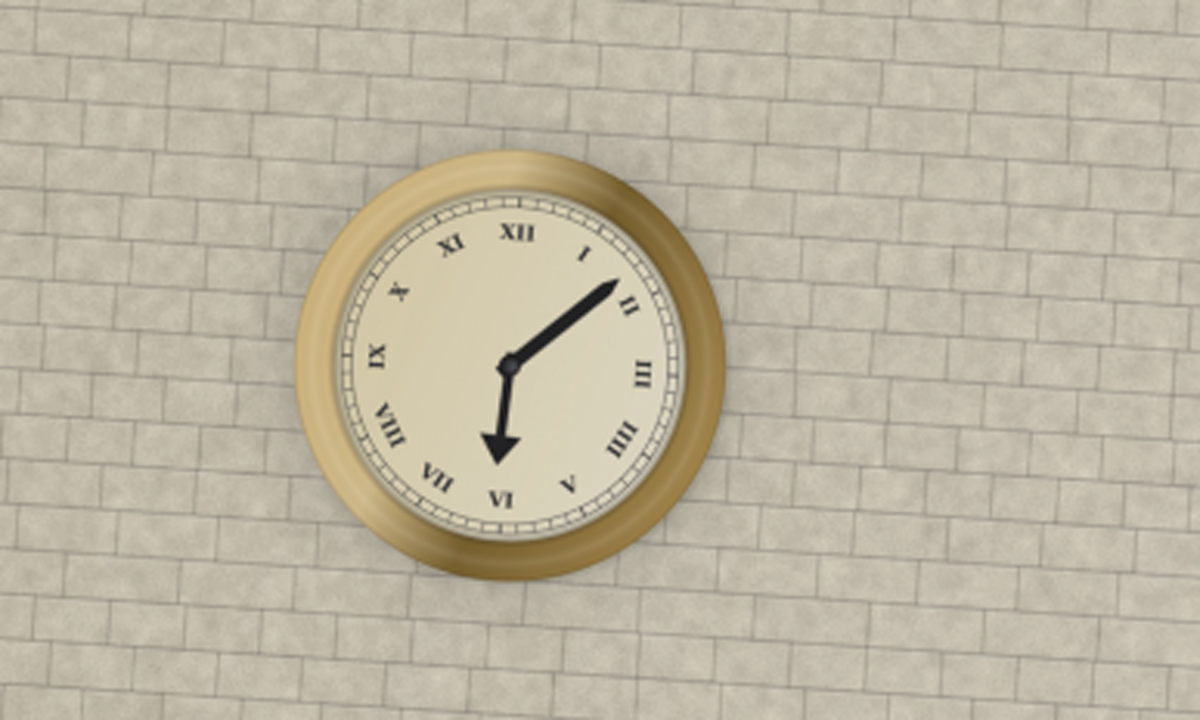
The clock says 6.08
